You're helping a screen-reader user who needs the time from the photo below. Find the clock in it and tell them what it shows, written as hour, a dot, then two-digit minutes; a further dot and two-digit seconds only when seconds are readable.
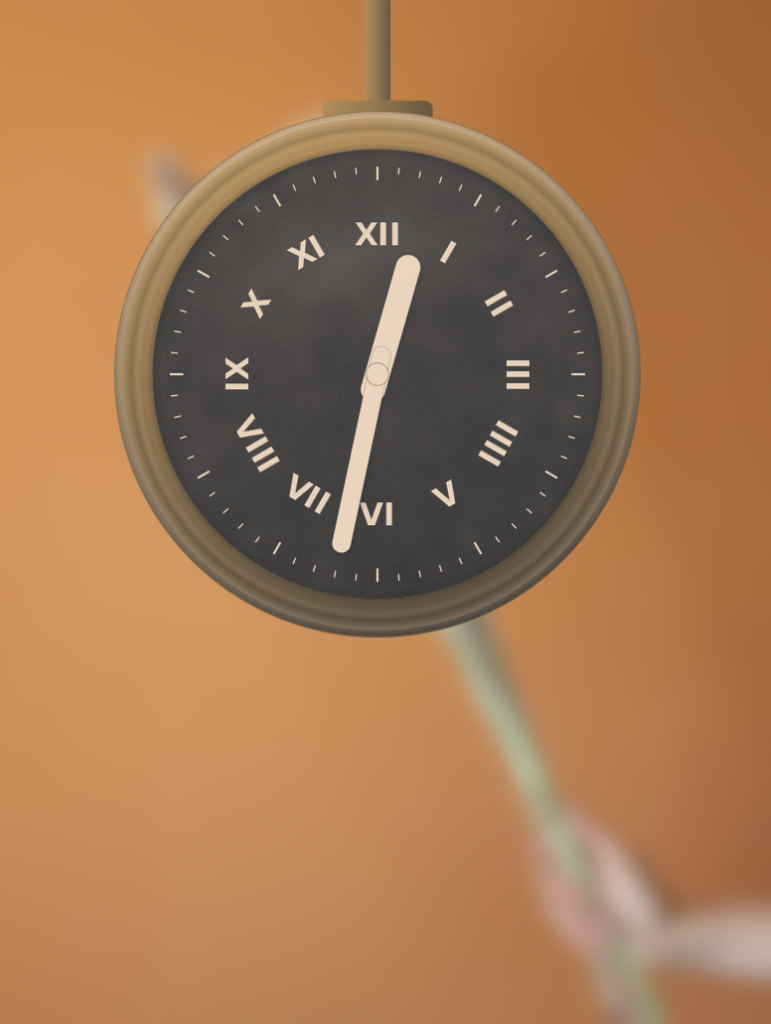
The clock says 12.32
